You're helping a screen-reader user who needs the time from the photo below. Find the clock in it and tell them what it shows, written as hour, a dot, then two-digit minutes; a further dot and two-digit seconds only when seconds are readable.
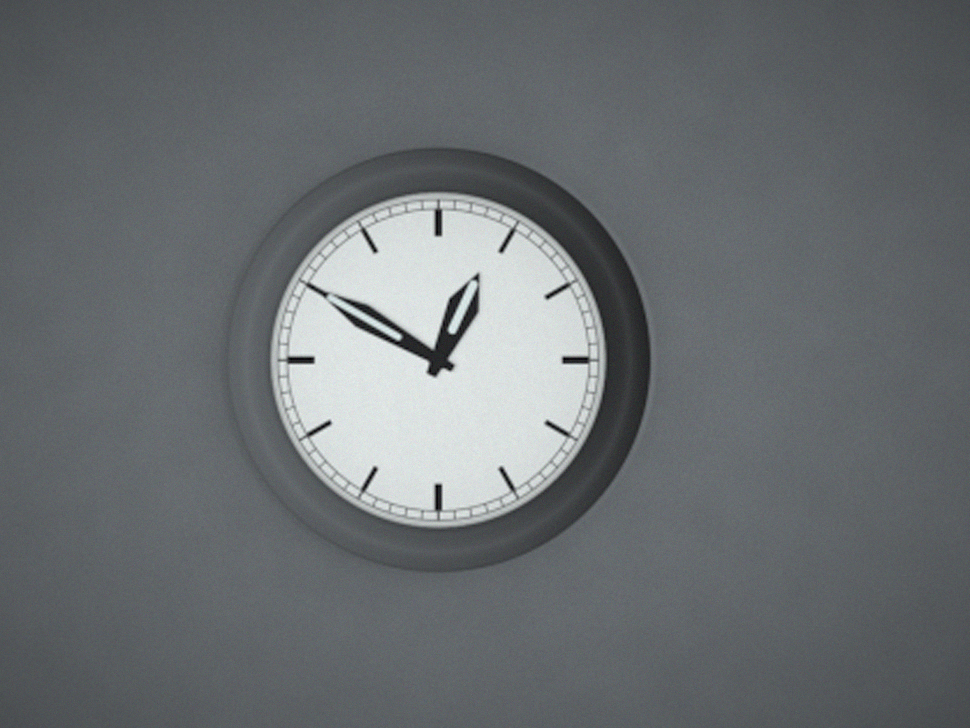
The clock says 12.50
